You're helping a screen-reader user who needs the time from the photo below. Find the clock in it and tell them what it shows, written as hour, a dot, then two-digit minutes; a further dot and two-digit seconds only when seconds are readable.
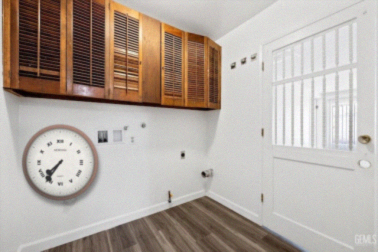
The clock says 7.36
